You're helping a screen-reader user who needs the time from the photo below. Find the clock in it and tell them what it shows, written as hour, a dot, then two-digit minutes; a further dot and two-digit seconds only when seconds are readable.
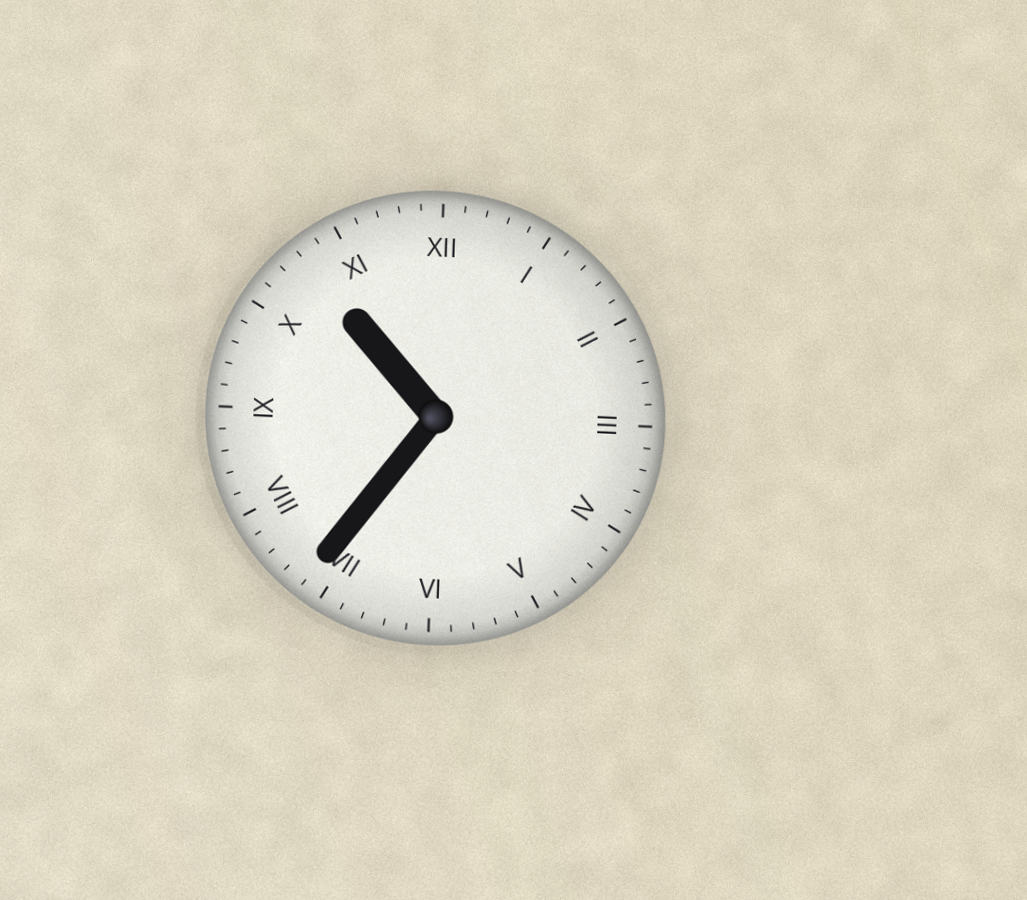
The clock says 10.36
